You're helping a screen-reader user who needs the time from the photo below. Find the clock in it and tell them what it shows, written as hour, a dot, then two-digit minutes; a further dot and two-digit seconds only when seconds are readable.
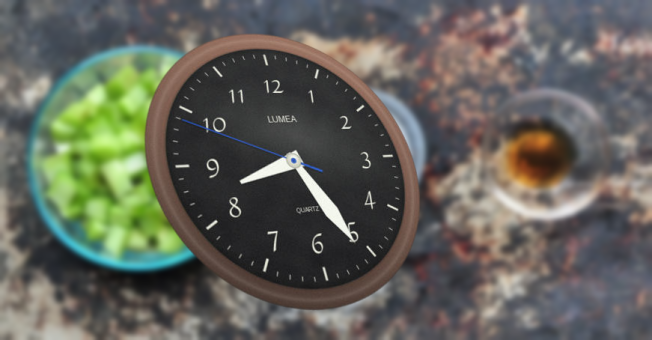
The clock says 8.25.49
